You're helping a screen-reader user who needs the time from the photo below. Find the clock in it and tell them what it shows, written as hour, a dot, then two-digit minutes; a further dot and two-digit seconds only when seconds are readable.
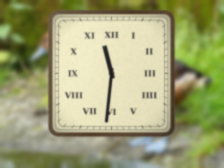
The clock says 11.31
